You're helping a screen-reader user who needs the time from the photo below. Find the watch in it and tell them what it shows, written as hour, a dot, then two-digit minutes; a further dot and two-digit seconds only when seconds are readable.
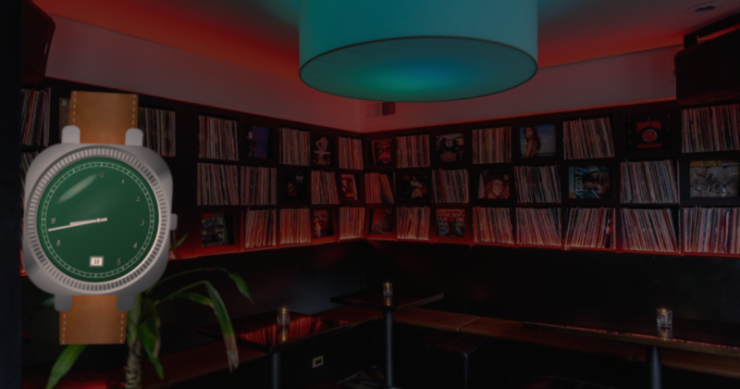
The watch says 8.43
